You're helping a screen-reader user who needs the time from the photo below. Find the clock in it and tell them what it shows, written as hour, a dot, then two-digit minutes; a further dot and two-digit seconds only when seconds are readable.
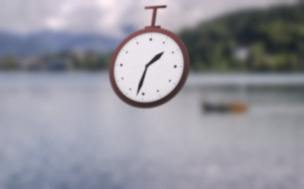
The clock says 1.32
